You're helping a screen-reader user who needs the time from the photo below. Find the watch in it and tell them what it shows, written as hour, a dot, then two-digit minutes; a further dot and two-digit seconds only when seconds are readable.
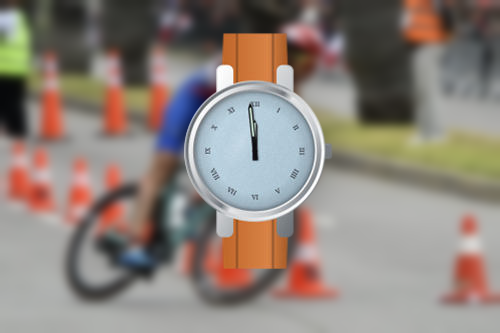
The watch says 11.59
